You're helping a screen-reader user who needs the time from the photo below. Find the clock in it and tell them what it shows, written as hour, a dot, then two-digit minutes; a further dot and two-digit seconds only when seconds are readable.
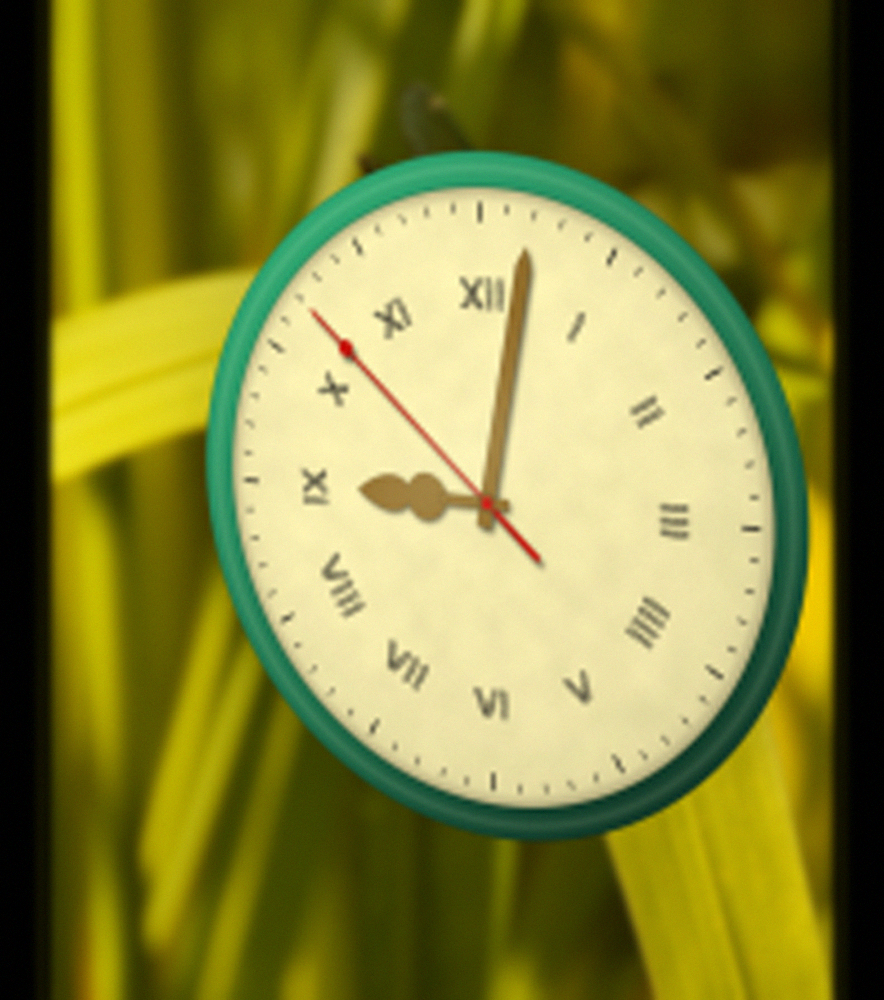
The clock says 9.01.52
